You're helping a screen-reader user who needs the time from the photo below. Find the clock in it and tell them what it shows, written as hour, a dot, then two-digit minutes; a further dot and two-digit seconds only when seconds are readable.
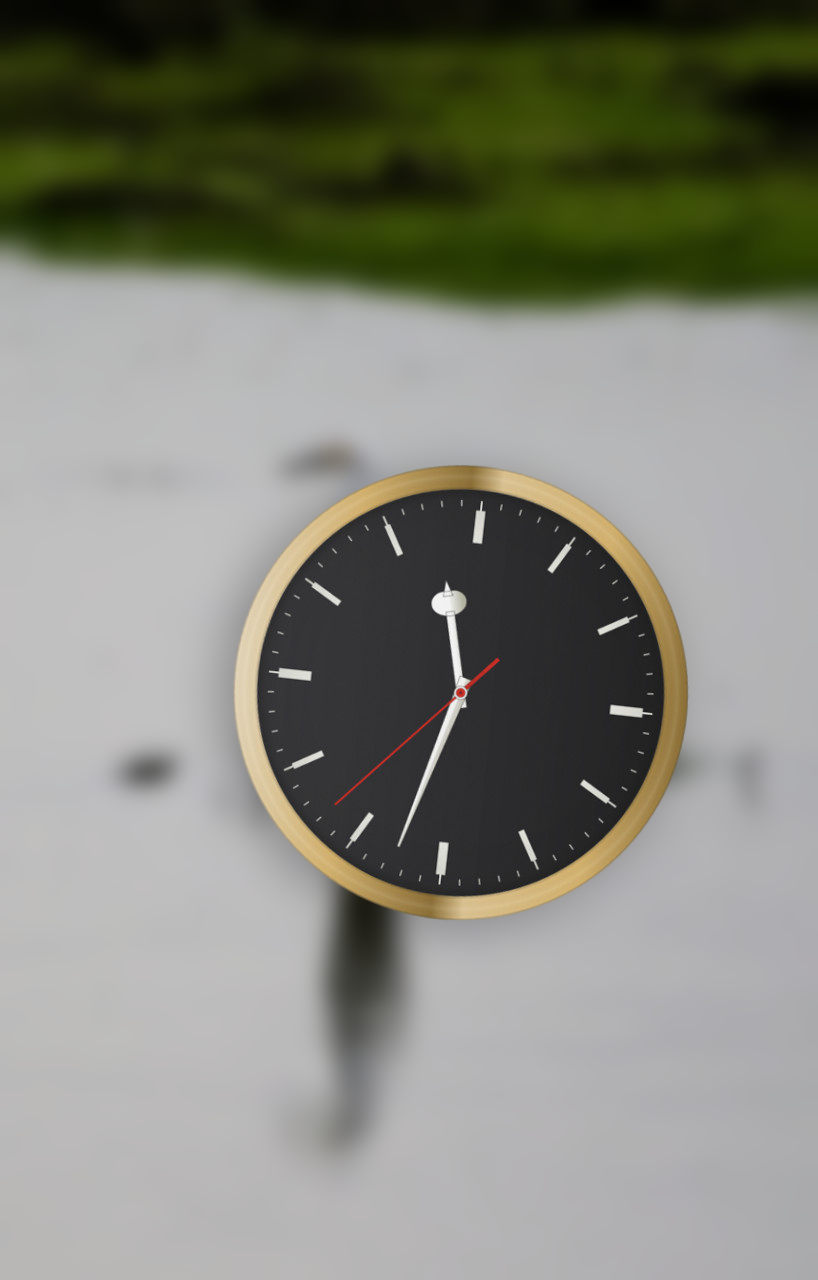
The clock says 11.32.37
